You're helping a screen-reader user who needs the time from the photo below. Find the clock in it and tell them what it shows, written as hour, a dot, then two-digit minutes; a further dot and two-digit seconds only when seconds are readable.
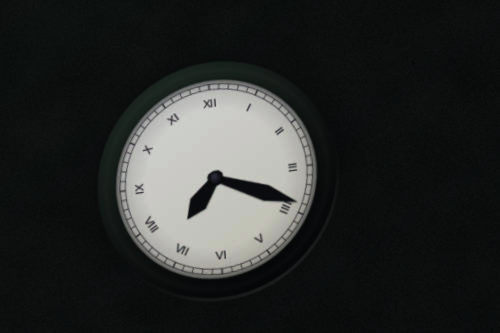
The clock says 7.19
